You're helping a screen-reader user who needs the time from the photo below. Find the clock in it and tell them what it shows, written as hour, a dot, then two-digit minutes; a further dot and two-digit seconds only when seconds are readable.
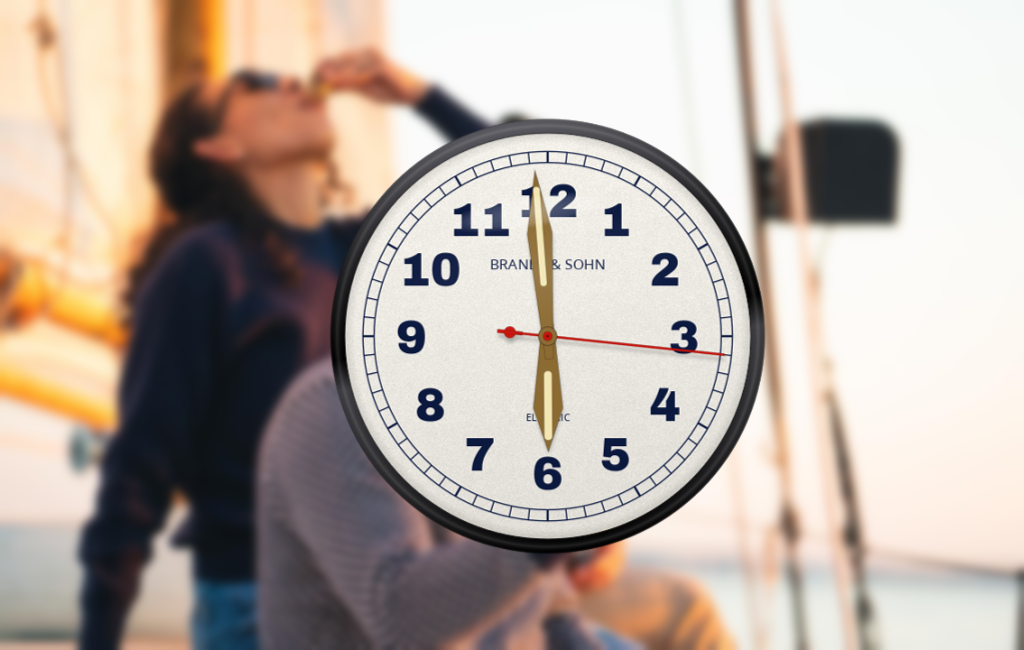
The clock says 5.59.16
